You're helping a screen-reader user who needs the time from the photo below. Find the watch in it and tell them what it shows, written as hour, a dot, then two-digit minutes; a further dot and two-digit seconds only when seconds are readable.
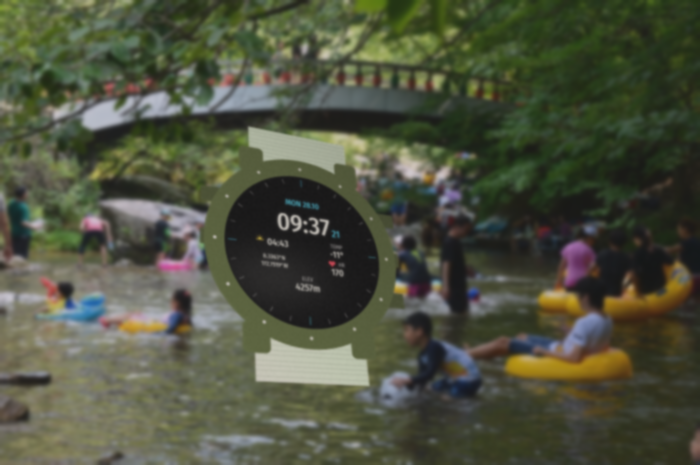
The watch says 9.37
